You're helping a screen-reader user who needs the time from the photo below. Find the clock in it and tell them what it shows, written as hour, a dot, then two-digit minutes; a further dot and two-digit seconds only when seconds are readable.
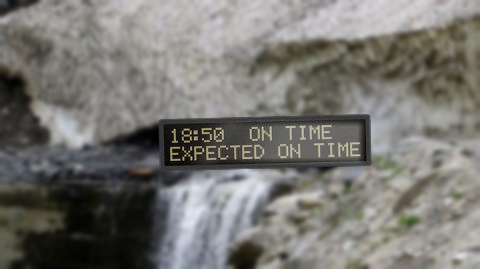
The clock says 18.50
